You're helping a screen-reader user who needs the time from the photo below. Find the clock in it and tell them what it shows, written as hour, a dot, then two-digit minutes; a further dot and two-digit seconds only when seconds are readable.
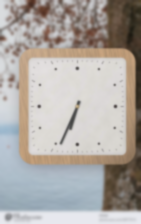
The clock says 6.34
